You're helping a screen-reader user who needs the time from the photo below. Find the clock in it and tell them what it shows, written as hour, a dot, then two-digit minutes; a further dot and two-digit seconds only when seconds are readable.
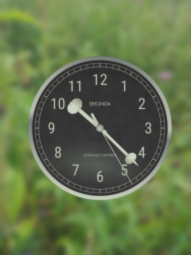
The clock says 10.22.25
